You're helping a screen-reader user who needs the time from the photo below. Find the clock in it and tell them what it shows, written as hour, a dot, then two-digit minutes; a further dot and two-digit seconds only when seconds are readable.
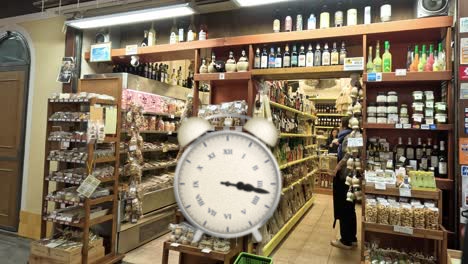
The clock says 3.17
